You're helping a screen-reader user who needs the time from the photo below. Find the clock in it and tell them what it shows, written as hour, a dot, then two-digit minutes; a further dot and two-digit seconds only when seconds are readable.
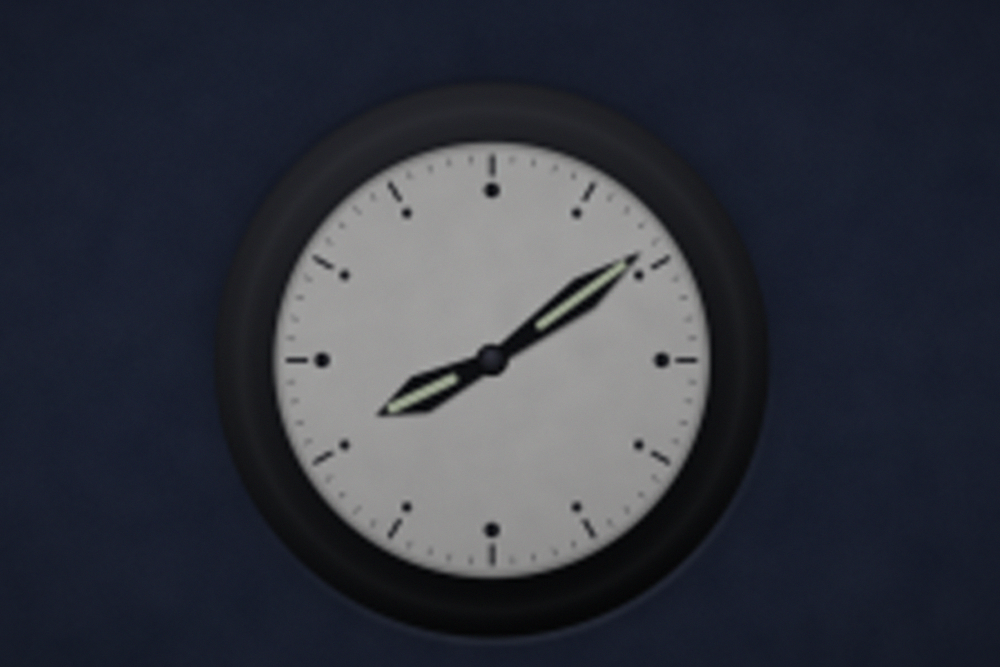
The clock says 8.09
